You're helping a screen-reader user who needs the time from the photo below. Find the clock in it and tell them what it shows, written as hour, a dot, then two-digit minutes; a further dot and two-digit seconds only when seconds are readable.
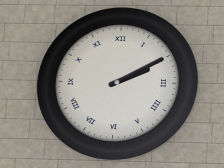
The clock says 2.10
